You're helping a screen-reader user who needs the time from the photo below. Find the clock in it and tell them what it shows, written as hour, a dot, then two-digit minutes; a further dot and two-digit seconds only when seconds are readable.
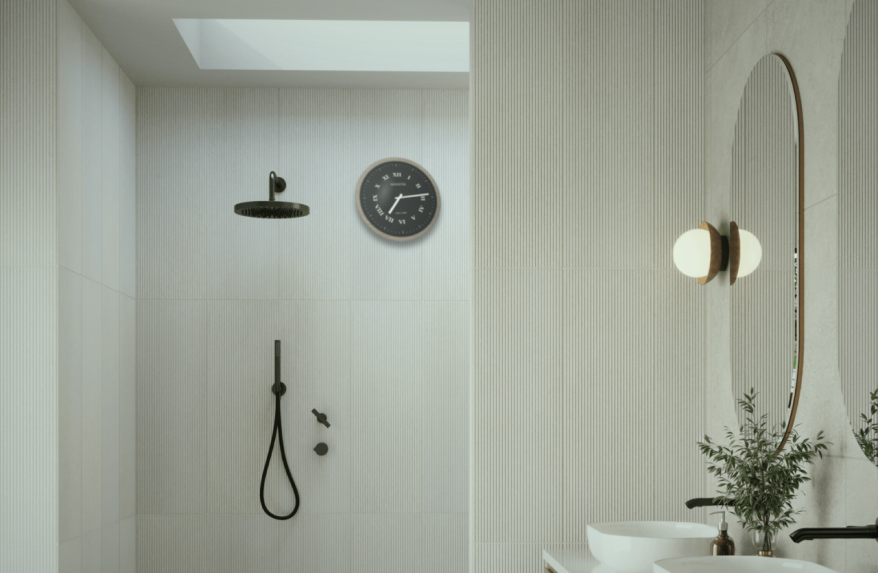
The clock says 7.14
